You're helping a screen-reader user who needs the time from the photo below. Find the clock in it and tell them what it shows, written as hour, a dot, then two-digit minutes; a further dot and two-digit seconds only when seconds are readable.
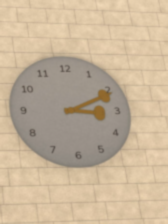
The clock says 3.11
